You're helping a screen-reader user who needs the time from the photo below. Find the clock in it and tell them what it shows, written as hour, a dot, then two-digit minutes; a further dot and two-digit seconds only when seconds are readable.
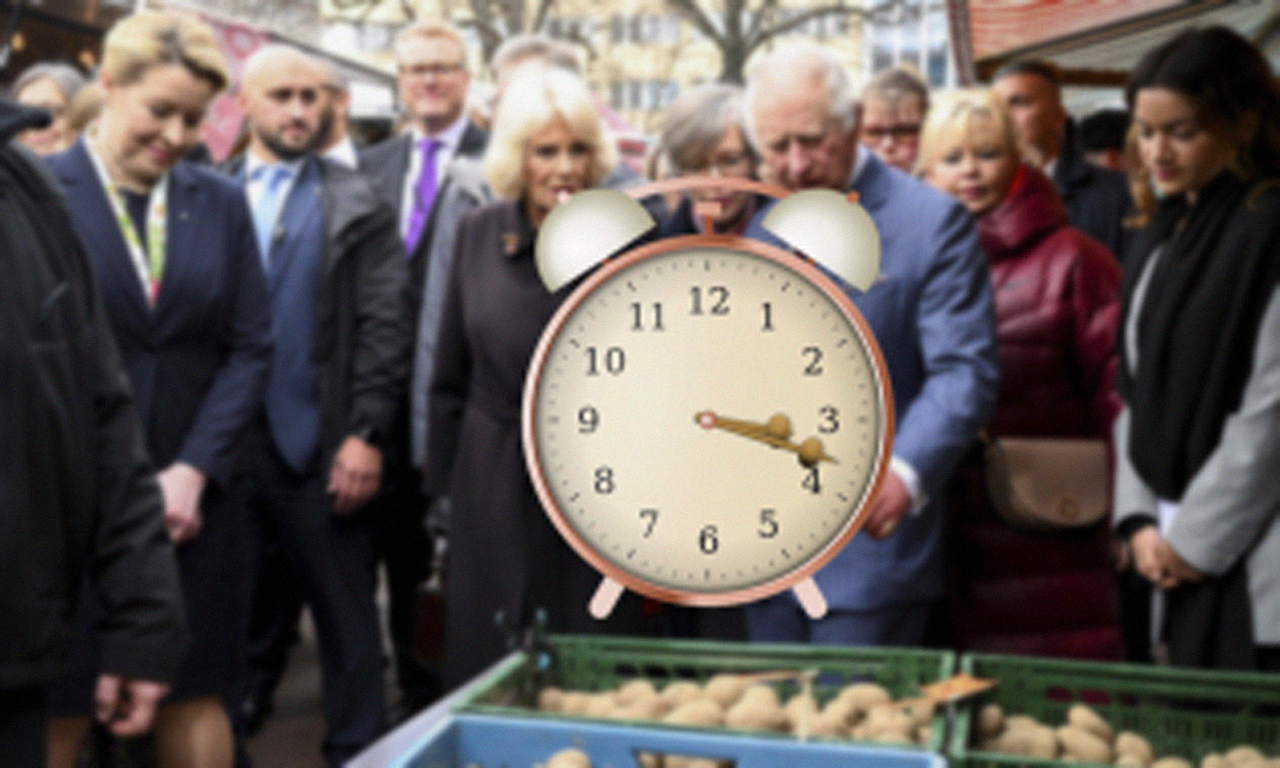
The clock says 3.18
